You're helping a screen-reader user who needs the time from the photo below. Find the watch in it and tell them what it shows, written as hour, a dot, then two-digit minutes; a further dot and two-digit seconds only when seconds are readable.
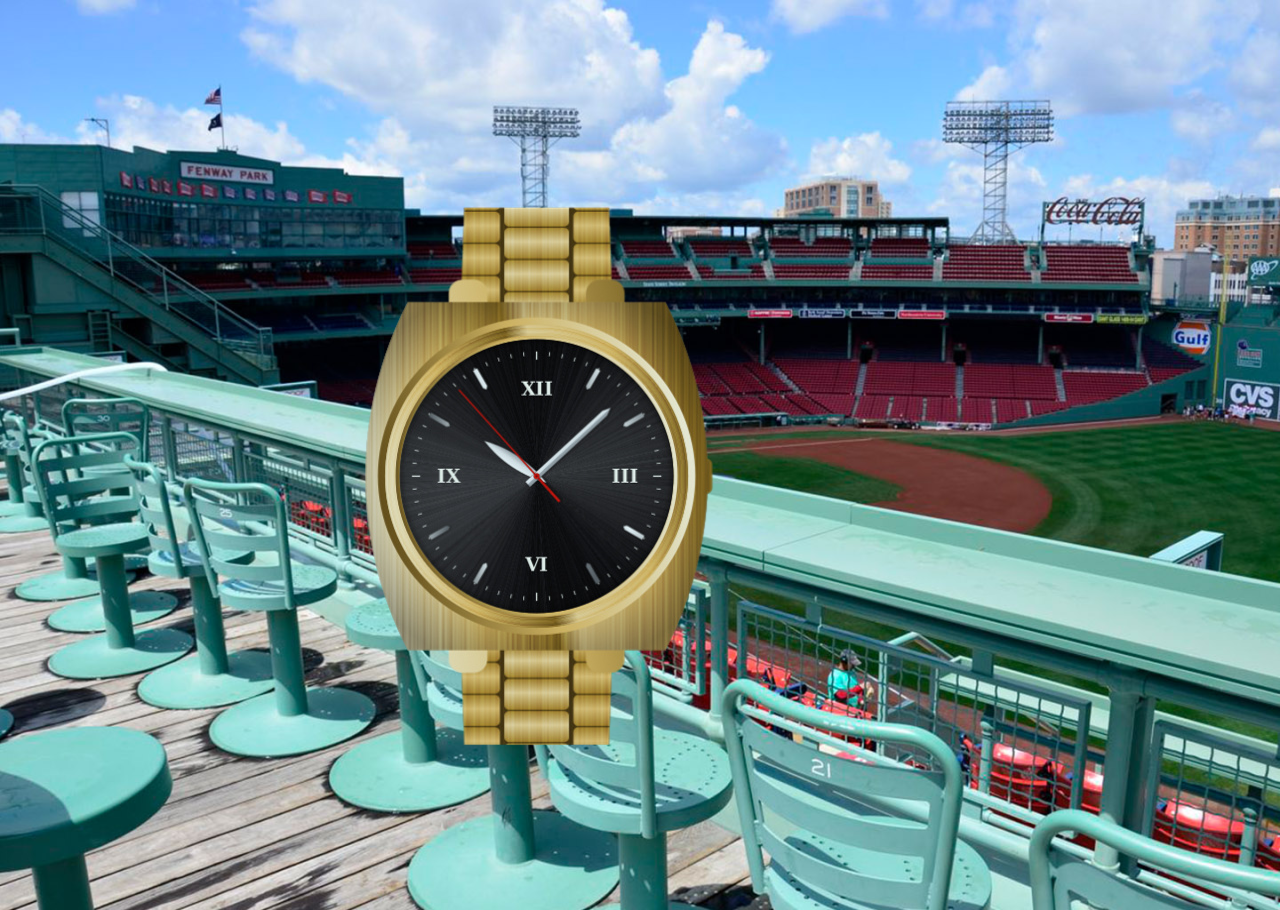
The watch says 10.07.53
